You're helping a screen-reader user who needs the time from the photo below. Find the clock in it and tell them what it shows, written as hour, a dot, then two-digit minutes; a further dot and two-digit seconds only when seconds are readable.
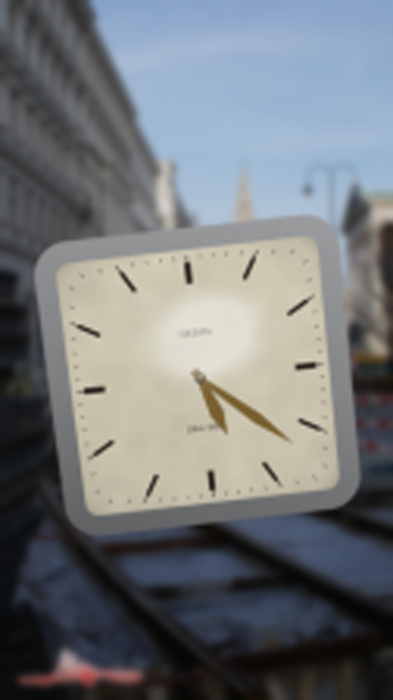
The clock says 5.22
